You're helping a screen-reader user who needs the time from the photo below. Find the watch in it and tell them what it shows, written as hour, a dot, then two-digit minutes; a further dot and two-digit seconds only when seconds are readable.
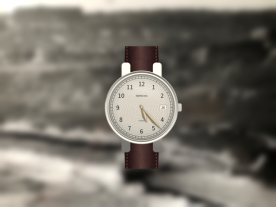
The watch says 5.23
